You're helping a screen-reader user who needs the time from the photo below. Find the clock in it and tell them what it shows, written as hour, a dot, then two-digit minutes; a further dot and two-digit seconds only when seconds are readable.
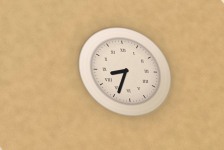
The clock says 8.34
